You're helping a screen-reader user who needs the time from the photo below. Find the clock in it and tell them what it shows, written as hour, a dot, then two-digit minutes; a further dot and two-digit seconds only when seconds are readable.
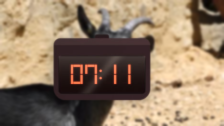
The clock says 7.11
